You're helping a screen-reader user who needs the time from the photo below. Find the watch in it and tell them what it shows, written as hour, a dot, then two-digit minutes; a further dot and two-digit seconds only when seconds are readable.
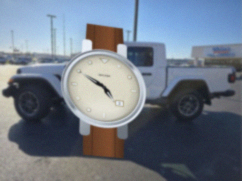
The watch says 4.50
